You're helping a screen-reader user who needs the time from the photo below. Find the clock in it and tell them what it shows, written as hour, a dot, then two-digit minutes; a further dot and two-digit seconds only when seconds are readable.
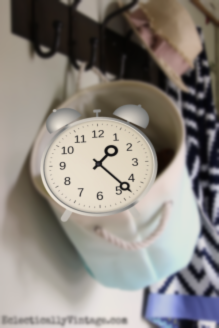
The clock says 1.23
